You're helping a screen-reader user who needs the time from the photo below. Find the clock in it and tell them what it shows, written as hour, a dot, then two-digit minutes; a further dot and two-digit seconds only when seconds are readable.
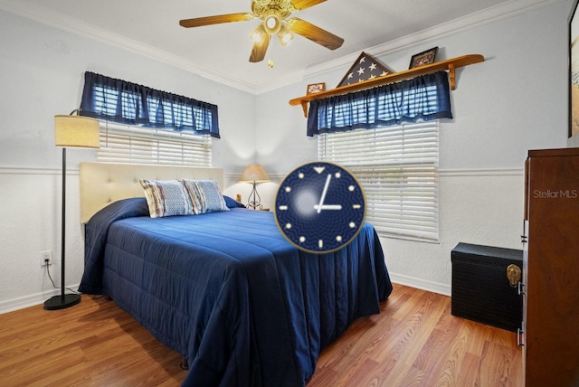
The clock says 3.03
